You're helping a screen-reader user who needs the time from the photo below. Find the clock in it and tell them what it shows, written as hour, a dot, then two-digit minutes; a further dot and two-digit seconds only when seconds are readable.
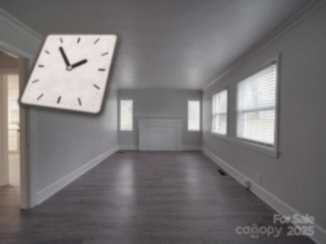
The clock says 1.54
